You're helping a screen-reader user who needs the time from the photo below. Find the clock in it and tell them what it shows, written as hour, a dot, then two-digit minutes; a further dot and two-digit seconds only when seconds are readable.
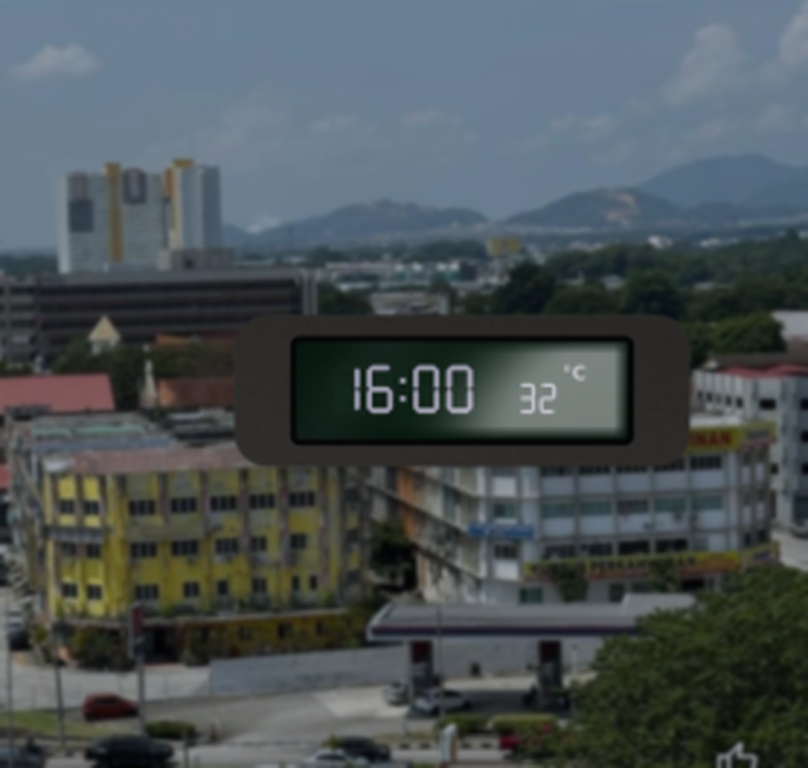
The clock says 16.00
